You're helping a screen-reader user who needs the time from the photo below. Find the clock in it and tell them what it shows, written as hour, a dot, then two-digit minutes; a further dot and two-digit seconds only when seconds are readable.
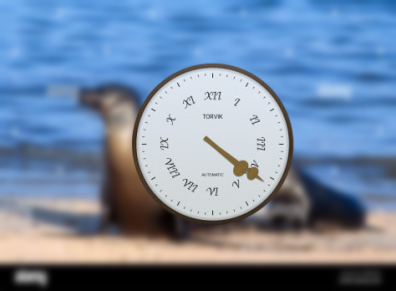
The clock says 4.21
